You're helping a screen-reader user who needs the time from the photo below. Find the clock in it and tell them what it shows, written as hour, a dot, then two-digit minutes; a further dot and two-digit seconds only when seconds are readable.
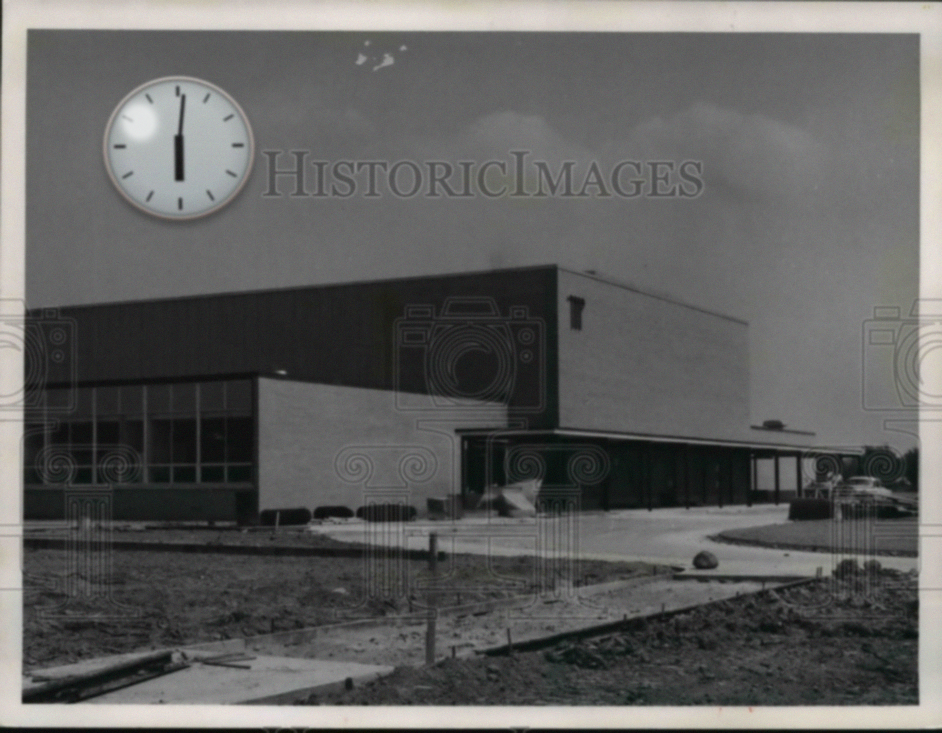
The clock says 6.01
